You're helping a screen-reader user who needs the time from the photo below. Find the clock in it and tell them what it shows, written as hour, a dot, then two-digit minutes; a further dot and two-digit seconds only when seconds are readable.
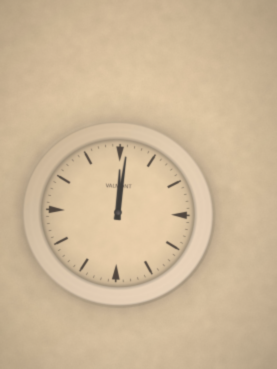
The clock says 12.01
